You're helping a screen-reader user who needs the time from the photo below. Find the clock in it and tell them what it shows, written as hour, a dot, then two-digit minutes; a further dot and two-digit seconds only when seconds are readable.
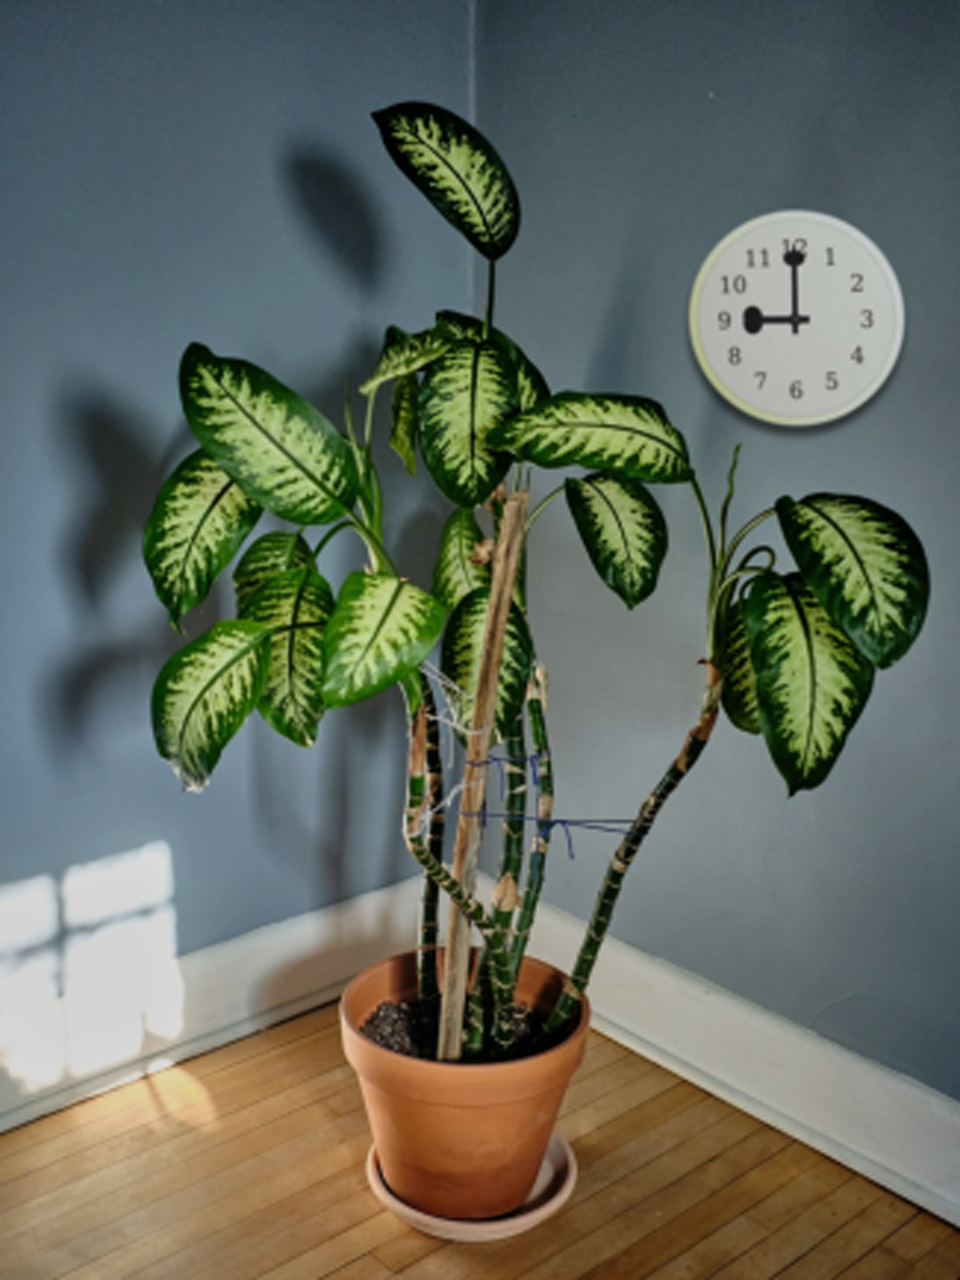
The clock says 9.00
